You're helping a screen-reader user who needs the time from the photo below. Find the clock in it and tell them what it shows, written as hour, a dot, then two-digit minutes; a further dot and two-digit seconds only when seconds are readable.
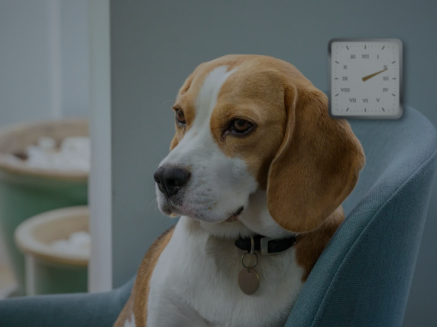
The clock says 2.11
